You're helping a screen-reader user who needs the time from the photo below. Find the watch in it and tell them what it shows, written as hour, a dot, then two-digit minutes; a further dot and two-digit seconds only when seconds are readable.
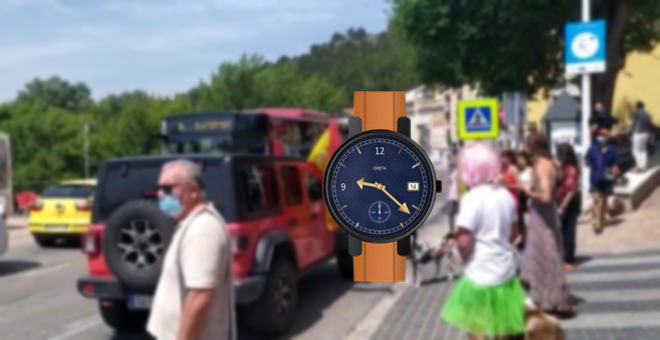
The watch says 9.22
